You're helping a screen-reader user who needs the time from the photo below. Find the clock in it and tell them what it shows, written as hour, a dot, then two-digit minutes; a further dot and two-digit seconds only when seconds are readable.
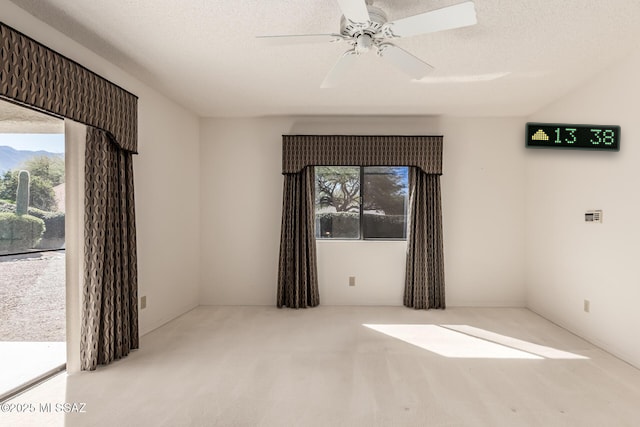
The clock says 13.38
